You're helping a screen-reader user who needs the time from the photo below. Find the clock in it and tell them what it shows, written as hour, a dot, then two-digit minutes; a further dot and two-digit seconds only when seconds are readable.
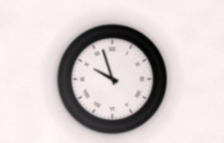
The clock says 9.57
